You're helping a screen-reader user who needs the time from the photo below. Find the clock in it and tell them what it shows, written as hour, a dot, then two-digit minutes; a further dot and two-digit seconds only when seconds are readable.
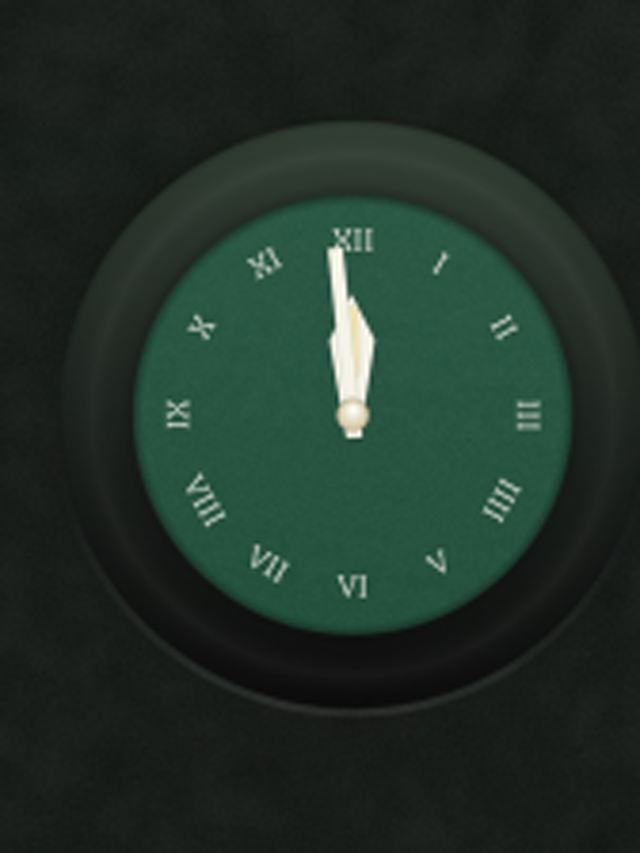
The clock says 11.59
